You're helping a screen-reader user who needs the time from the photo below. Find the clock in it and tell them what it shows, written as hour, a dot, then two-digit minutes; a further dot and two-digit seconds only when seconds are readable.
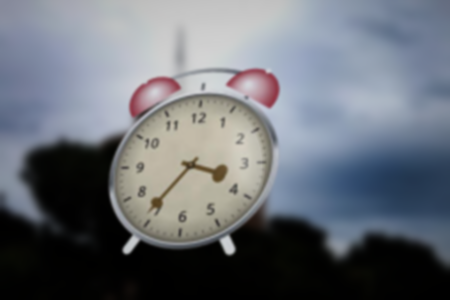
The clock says 3.36
